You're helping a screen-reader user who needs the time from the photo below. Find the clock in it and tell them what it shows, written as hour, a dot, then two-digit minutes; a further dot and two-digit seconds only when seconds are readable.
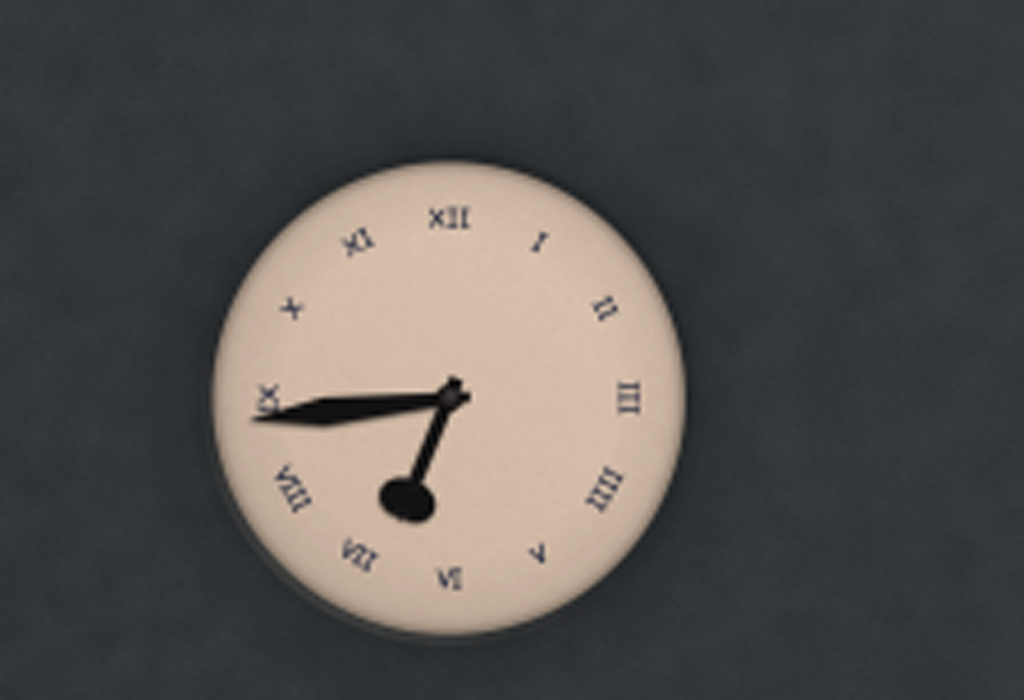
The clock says 6.44
